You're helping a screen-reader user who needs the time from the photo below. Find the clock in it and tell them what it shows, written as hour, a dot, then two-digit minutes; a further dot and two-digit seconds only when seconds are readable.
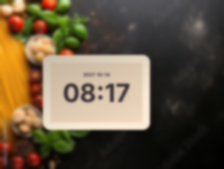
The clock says 8.17
